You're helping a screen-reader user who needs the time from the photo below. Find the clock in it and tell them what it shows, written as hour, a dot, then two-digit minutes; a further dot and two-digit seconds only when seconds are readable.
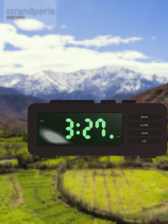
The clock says 3.27
